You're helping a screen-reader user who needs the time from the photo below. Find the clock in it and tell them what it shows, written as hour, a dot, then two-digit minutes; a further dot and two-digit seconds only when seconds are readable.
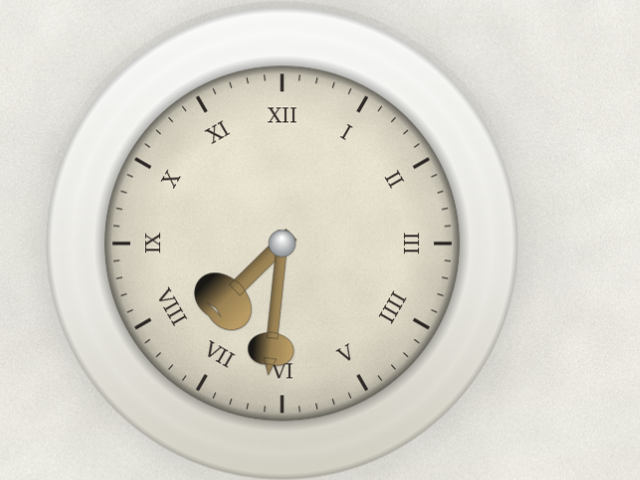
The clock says 7.31
